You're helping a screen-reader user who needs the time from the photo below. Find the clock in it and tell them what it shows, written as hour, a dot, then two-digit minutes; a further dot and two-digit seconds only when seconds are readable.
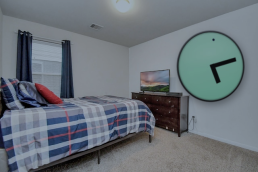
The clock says 5.12
